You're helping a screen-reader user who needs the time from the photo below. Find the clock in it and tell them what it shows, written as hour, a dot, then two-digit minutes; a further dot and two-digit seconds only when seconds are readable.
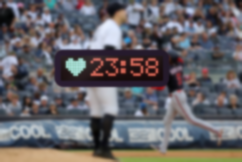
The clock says 23.58
